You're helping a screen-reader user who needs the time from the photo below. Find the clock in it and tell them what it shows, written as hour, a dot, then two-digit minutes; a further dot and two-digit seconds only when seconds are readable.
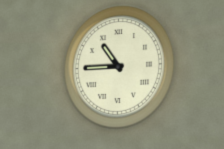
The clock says 10.45
